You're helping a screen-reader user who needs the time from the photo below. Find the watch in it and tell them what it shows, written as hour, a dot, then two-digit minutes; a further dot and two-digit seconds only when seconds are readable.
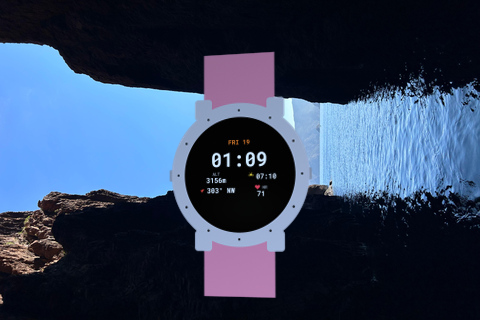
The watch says 1.09
